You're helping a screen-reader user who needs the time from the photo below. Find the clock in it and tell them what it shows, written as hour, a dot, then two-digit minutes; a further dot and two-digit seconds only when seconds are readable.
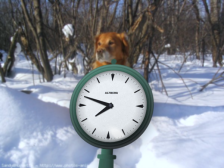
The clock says 7.48
